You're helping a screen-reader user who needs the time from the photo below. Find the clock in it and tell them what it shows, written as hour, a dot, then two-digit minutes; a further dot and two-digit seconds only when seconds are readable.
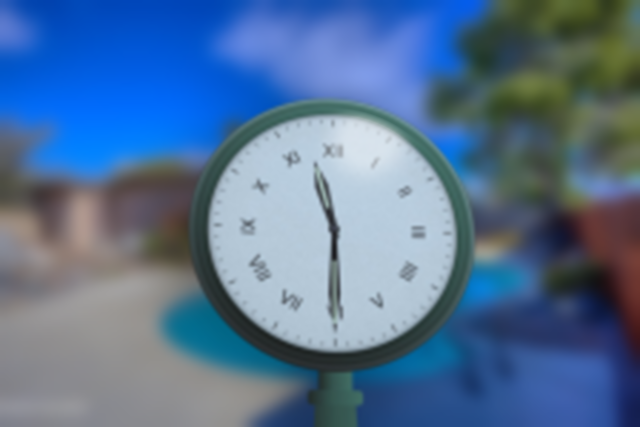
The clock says 11.30
